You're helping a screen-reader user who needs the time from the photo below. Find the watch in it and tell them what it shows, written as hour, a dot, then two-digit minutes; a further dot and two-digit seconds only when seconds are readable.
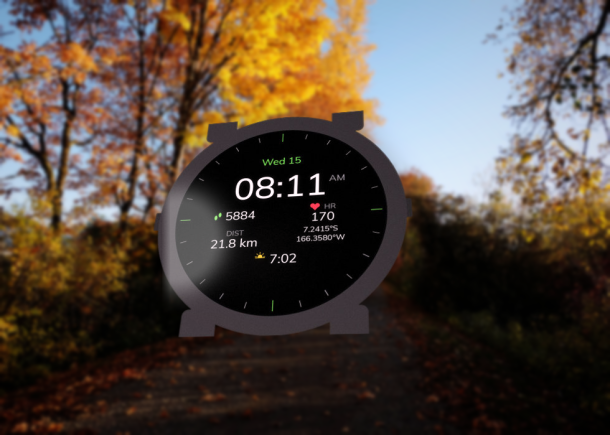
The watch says 8.11
